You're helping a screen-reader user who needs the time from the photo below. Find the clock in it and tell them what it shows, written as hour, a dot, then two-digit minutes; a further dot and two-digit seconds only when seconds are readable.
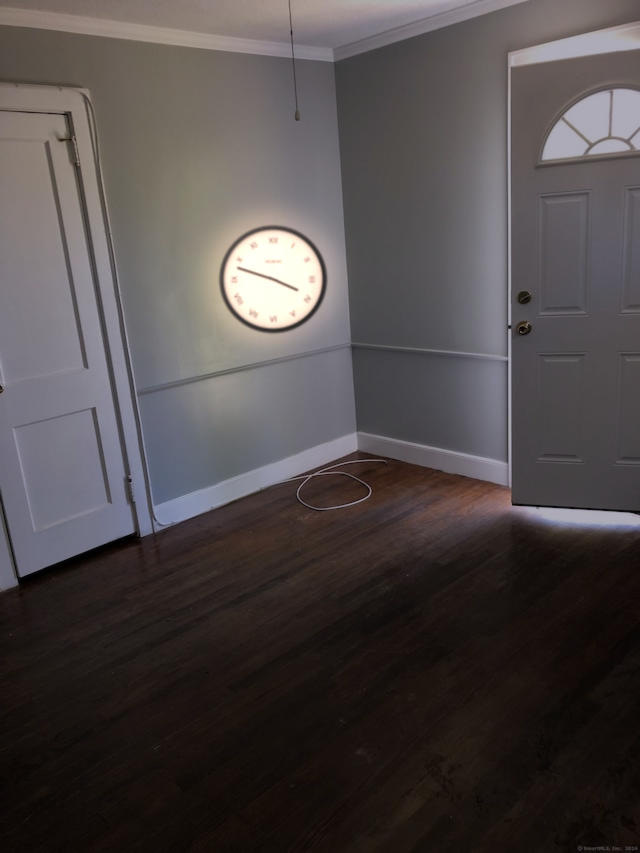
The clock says 3.48
